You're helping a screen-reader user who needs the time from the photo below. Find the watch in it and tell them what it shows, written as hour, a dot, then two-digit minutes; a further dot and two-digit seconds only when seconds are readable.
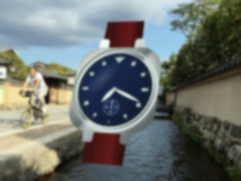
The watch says 7.19
